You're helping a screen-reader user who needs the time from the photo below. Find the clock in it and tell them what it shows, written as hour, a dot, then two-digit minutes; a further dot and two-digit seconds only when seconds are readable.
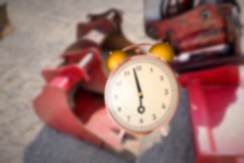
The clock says 5.58
